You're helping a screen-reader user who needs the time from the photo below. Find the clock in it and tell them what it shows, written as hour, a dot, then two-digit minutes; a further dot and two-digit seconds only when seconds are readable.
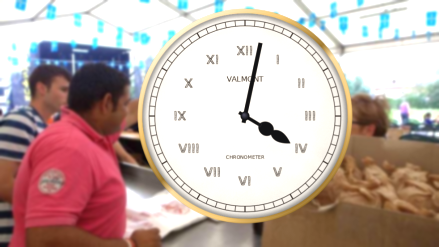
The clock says 4.02
